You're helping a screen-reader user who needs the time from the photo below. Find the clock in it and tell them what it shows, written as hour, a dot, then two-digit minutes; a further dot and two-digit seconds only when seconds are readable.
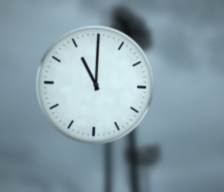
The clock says 11.00
